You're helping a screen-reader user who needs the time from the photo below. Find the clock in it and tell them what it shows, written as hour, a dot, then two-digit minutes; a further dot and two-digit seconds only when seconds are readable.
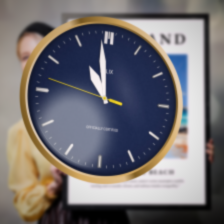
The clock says 10.58.47
